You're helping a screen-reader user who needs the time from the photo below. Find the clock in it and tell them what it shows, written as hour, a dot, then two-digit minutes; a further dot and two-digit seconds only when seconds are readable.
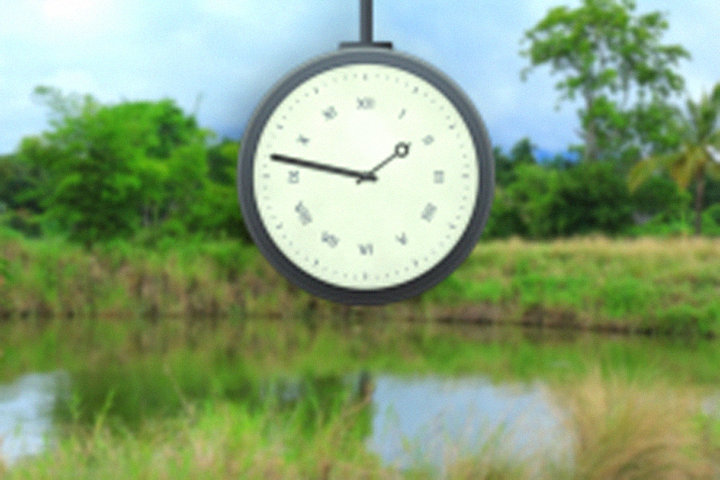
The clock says 1.47
